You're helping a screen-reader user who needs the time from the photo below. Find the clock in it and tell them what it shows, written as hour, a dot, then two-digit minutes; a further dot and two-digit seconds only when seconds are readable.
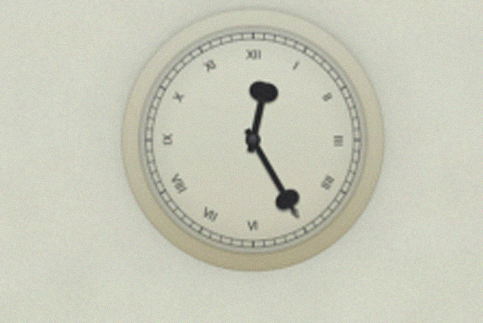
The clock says 12.25
